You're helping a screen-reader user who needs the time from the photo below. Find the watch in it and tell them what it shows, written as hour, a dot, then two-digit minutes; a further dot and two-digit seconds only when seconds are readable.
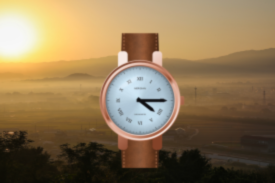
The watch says 4.15
